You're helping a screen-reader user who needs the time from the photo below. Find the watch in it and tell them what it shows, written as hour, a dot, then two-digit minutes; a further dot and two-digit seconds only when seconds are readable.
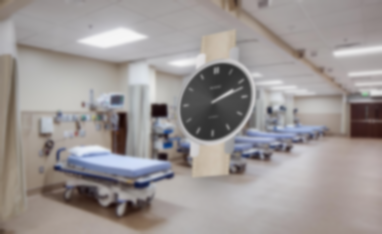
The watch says 2.12
